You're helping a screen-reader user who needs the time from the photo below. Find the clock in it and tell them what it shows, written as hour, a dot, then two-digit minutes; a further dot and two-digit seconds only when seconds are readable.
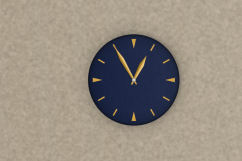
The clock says 12.55
